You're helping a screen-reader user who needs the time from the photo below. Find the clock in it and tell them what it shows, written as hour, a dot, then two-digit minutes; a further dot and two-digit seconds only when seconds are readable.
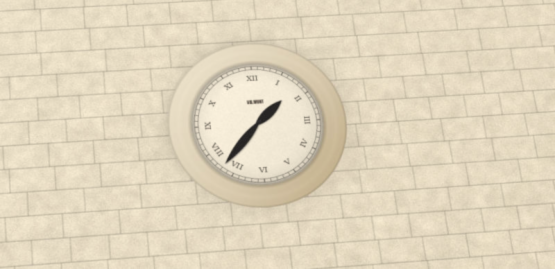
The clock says 1.37
